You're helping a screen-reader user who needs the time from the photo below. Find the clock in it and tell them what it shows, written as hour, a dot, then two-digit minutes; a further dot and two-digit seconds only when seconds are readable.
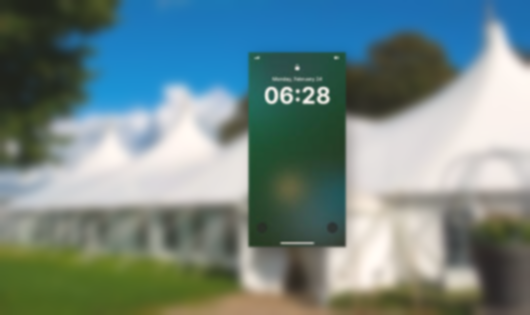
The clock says 6.28
